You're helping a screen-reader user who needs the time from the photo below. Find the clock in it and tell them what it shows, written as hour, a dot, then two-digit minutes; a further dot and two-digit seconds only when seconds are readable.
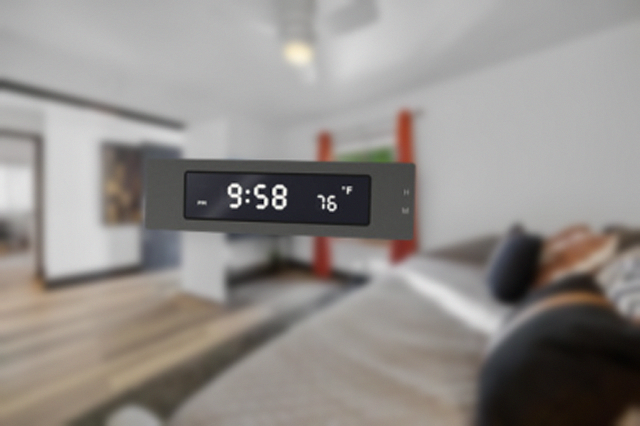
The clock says 9.58
